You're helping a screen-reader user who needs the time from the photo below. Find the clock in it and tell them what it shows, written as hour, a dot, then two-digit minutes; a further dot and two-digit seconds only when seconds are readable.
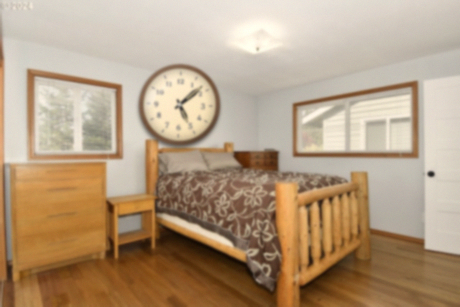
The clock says 5.08
